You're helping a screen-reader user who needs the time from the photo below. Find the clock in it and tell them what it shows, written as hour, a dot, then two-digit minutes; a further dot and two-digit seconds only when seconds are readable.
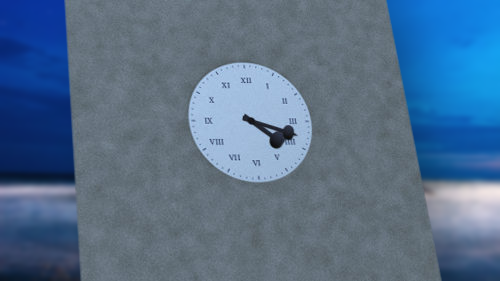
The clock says 4.18
